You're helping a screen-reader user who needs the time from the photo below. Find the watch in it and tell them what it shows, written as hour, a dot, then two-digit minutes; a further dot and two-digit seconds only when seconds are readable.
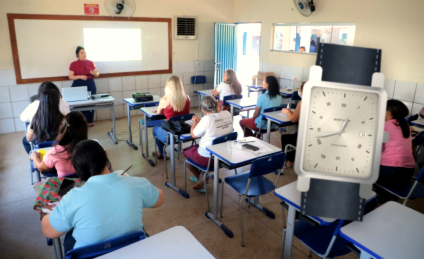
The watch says 12.42
